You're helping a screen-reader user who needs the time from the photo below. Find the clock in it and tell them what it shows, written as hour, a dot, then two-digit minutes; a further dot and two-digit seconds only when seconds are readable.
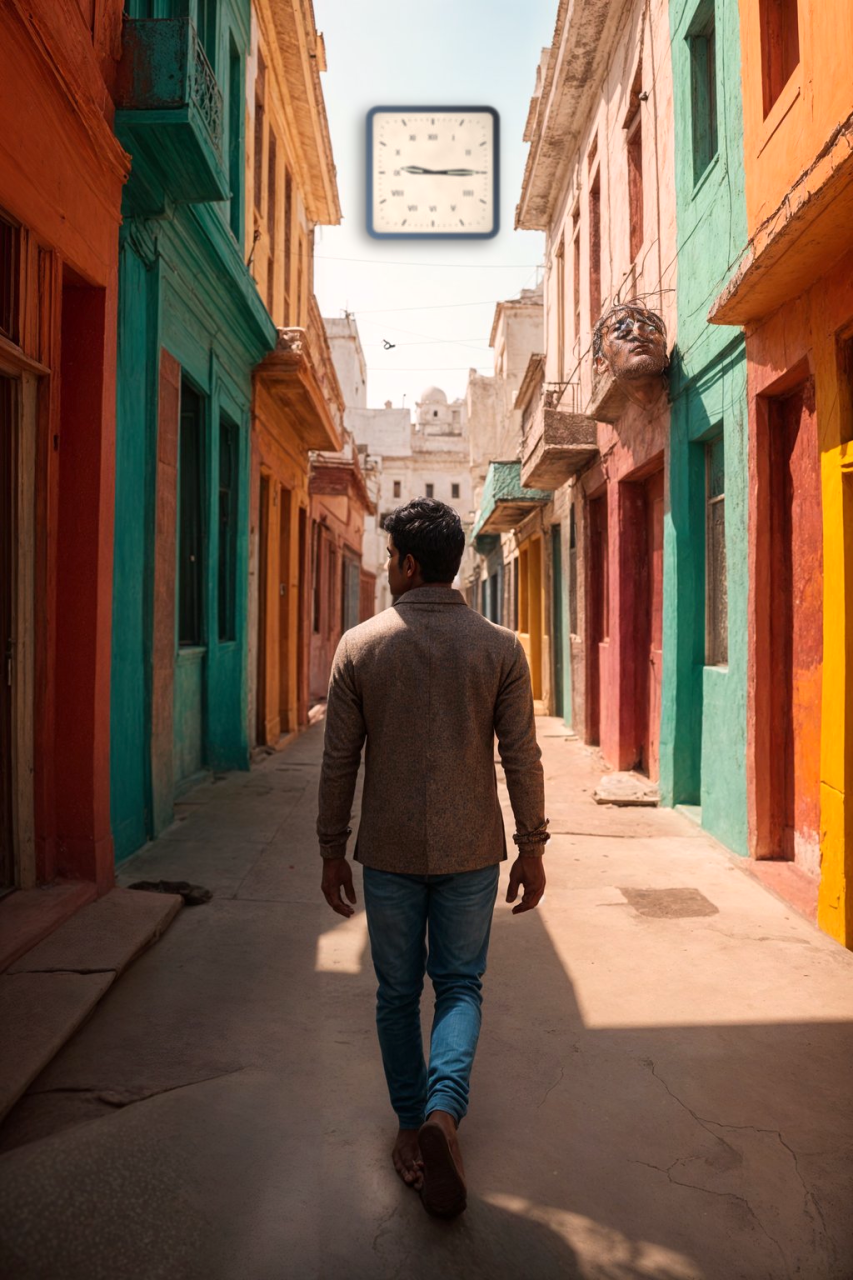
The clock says 9.15
